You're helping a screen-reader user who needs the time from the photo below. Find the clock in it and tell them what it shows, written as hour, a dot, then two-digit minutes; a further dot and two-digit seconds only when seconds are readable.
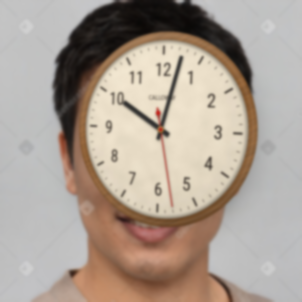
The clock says 10.02.28
